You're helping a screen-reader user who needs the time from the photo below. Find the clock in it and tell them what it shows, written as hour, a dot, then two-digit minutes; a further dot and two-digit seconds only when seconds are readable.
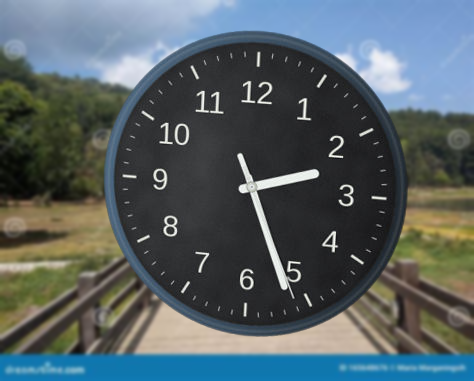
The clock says 2.26.26
